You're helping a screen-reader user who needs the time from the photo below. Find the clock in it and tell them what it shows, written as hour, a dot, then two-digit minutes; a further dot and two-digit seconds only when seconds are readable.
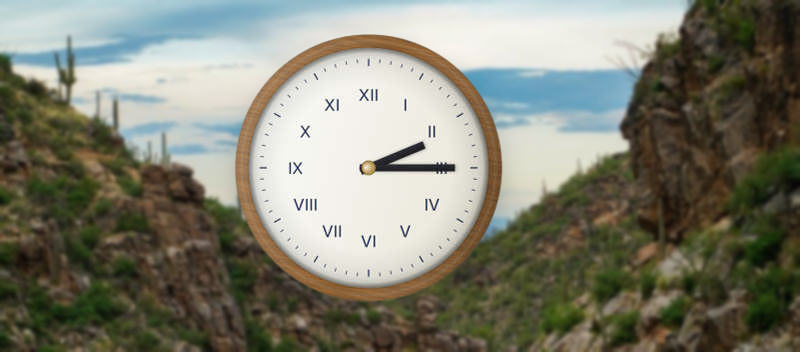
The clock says 2.15
